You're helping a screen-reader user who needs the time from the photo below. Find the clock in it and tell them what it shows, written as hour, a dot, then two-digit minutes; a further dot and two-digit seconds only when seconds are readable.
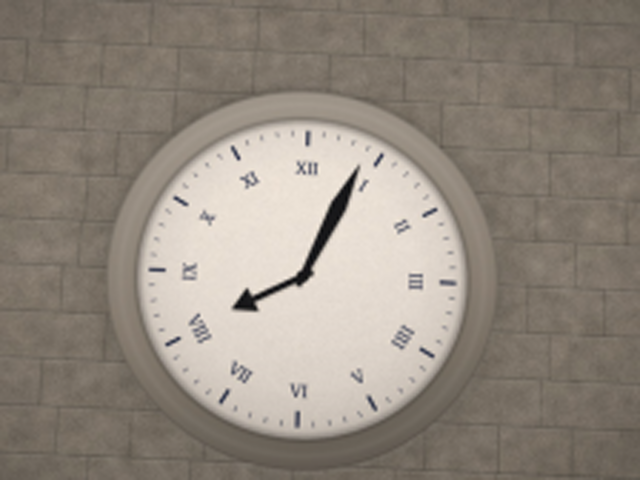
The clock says 8.04
